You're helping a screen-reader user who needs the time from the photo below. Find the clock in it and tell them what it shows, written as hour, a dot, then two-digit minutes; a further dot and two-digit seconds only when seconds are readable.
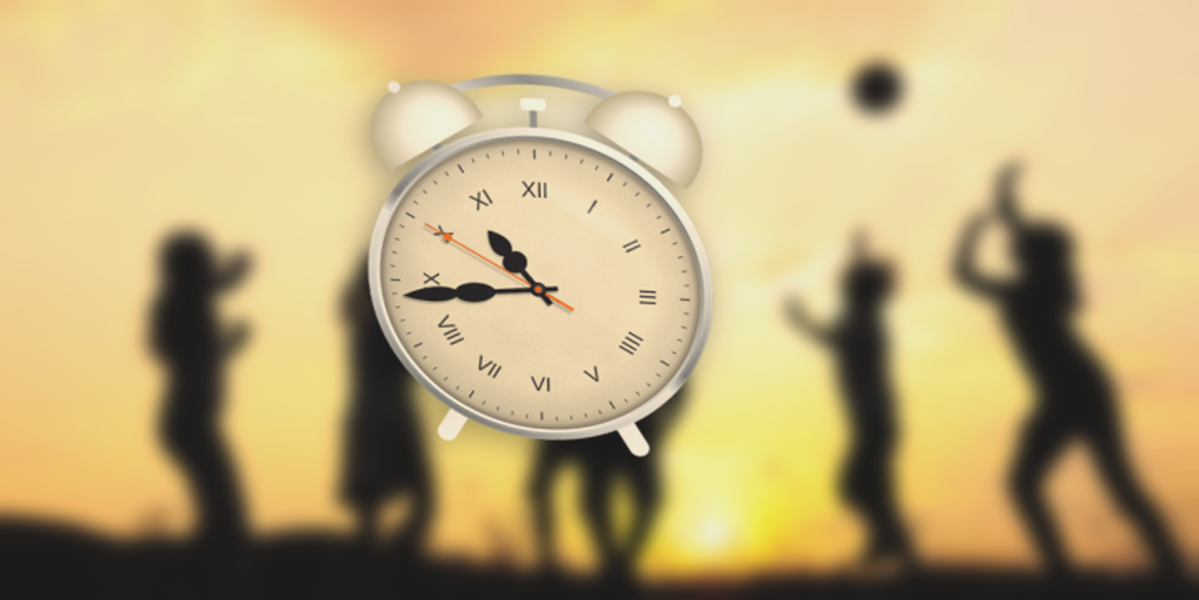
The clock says 10.43.50
